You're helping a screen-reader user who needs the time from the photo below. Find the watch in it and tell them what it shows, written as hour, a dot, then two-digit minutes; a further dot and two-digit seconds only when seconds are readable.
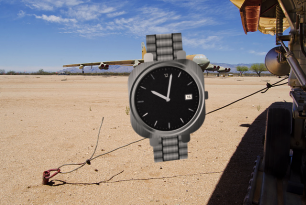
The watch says 10.02
